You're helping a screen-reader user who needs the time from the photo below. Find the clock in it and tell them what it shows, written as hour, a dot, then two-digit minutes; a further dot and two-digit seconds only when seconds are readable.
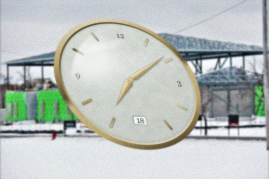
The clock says 7.09
